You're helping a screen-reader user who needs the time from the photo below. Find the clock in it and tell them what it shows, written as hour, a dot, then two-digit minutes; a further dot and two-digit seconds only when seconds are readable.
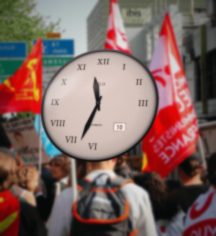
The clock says 11.33
